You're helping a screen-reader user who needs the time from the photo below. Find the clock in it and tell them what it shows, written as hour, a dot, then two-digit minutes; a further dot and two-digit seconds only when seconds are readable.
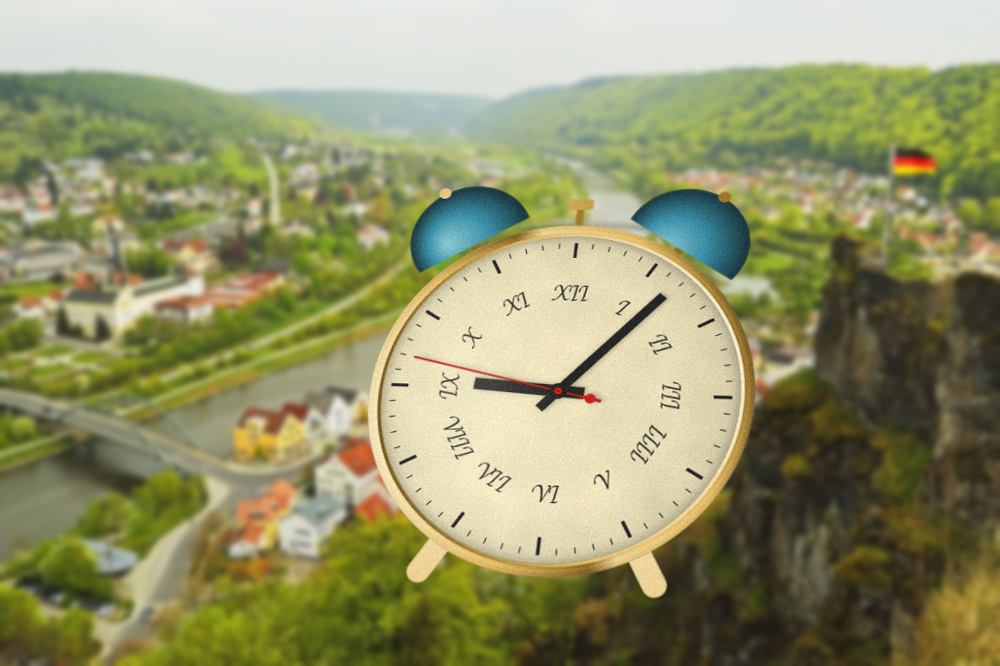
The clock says 9.06.47
